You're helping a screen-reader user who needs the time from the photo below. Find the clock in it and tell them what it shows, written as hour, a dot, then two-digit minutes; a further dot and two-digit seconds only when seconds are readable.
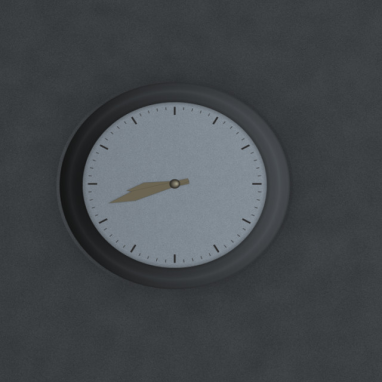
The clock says 8.42
